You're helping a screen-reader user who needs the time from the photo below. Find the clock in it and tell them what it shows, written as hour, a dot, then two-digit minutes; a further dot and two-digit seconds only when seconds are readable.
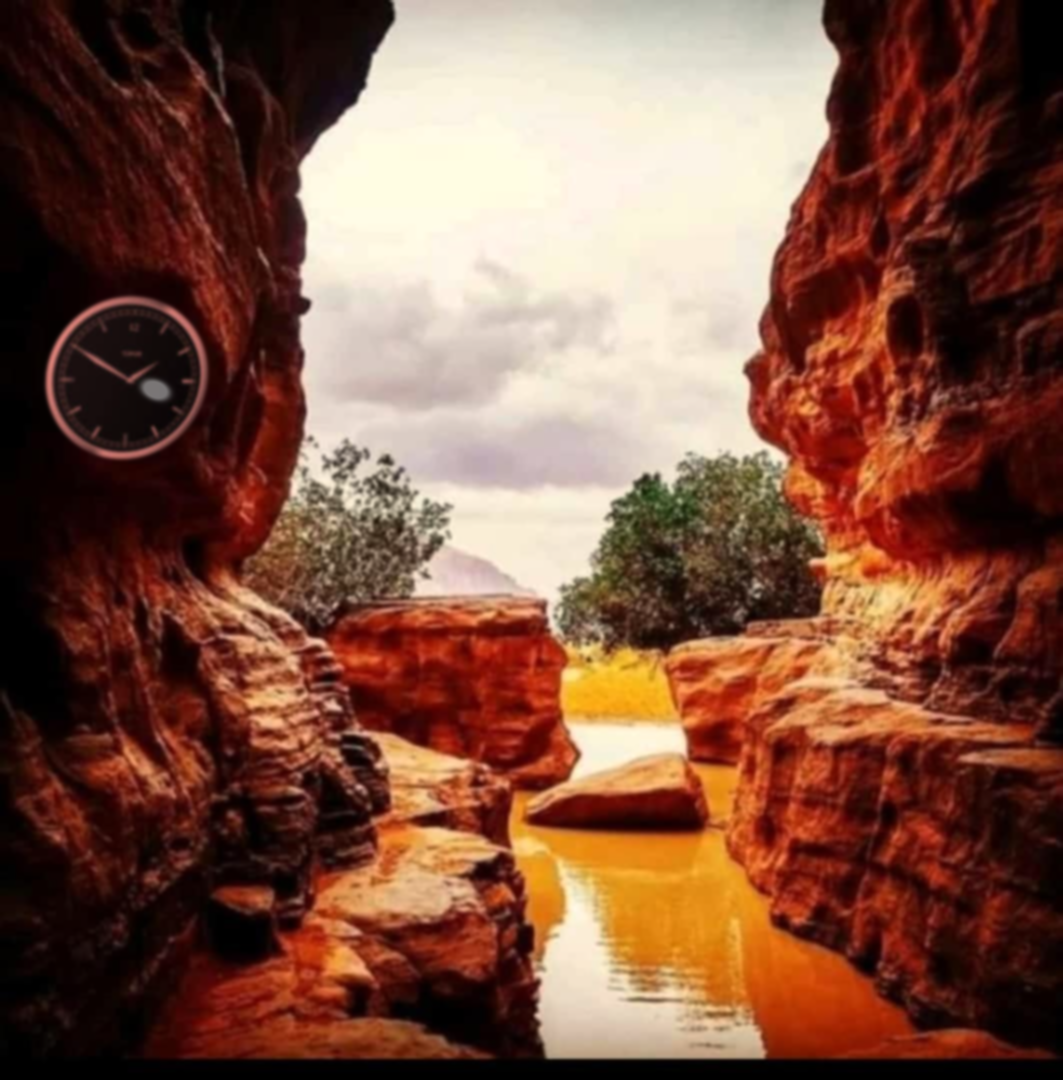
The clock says 1.50
